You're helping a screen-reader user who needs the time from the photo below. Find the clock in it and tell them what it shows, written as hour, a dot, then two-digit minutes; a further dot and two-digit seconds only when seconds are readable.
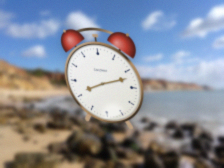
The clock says 8.12
